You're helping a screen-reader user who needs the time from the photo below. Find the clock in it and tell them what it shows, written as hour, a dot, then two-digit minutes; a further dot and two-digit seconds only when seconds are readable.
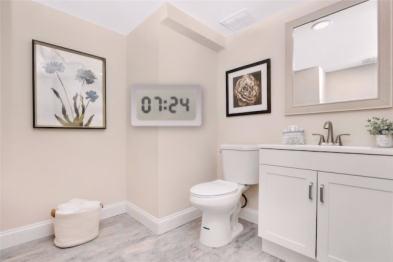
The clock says 7.24
